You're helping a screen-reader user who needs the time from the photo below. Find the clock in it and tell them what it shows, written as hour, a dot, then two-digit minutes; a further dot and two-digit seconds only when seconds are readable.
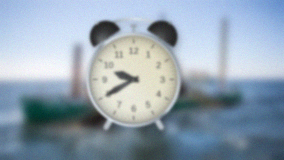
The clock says 9.40
